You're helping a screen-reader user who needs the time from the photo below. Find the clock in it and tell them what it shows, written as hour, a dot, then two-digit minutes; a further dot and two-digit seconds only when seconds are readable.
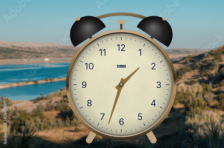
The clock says 1.33
